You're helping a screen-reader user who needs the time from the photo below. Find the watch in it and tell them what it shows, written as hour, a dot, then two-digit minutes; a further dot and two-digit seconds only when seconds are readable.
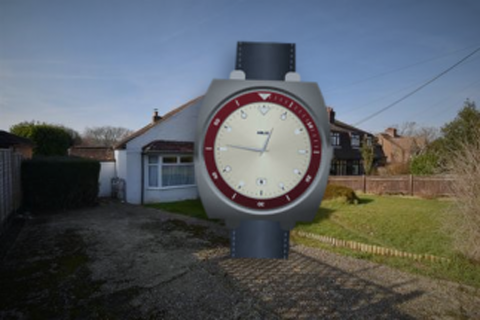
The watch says 12.46
